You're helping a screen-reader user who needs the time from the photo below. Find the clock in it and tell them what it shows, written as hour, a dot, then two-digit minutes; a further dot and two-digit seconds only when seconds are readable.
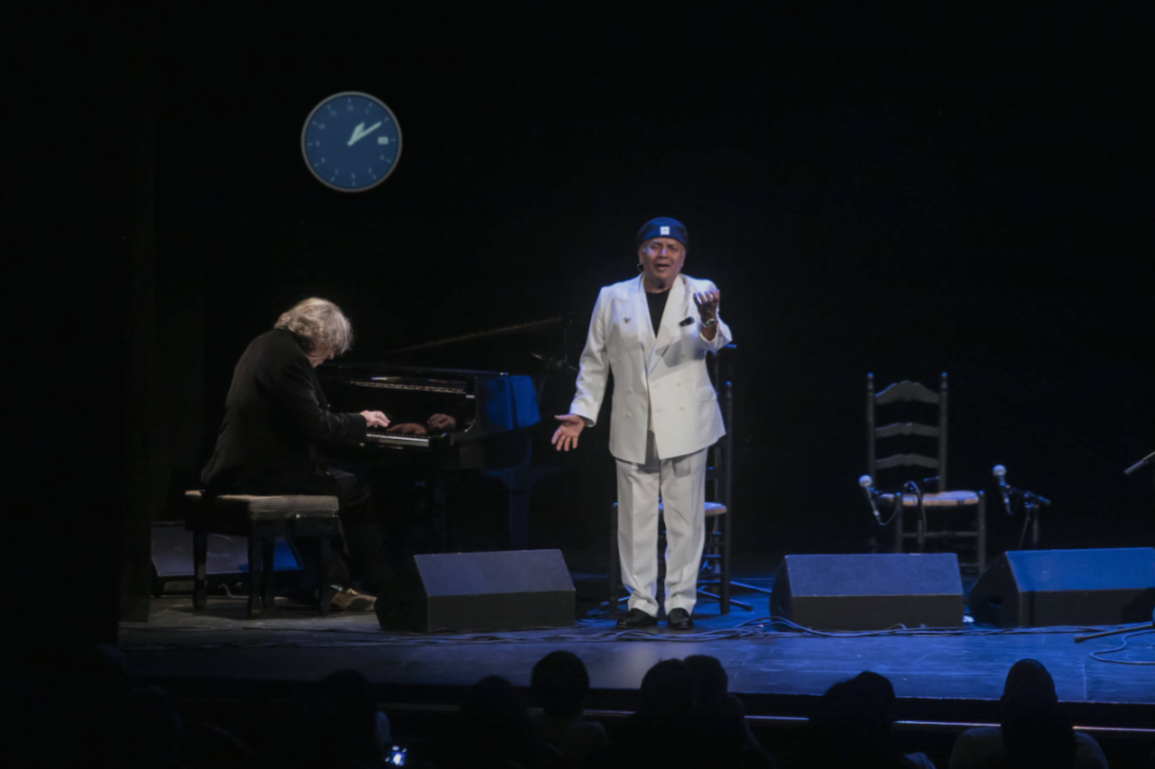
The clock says 1.10
